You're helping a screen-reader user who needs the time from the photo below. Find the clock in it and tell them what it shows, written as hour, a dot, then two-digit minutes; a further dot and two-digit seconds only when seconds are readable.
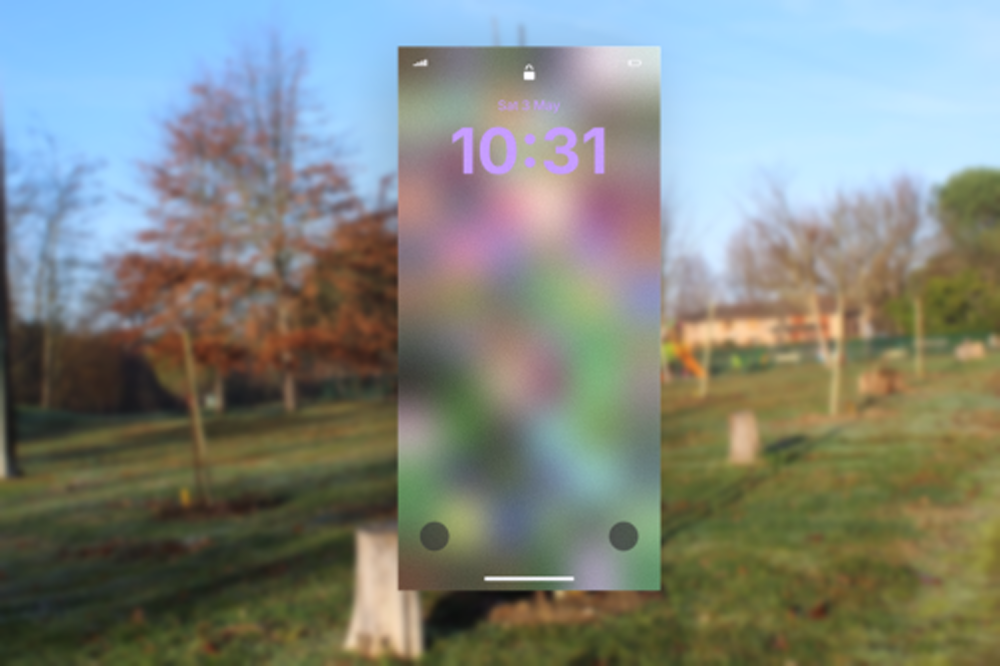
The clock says 10.31
